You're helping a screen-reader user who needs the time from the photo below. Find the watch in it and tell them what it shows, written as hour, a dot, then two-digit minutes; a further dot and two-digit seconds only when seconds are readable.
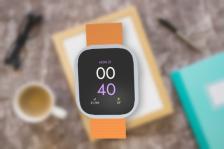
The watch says 0.40
